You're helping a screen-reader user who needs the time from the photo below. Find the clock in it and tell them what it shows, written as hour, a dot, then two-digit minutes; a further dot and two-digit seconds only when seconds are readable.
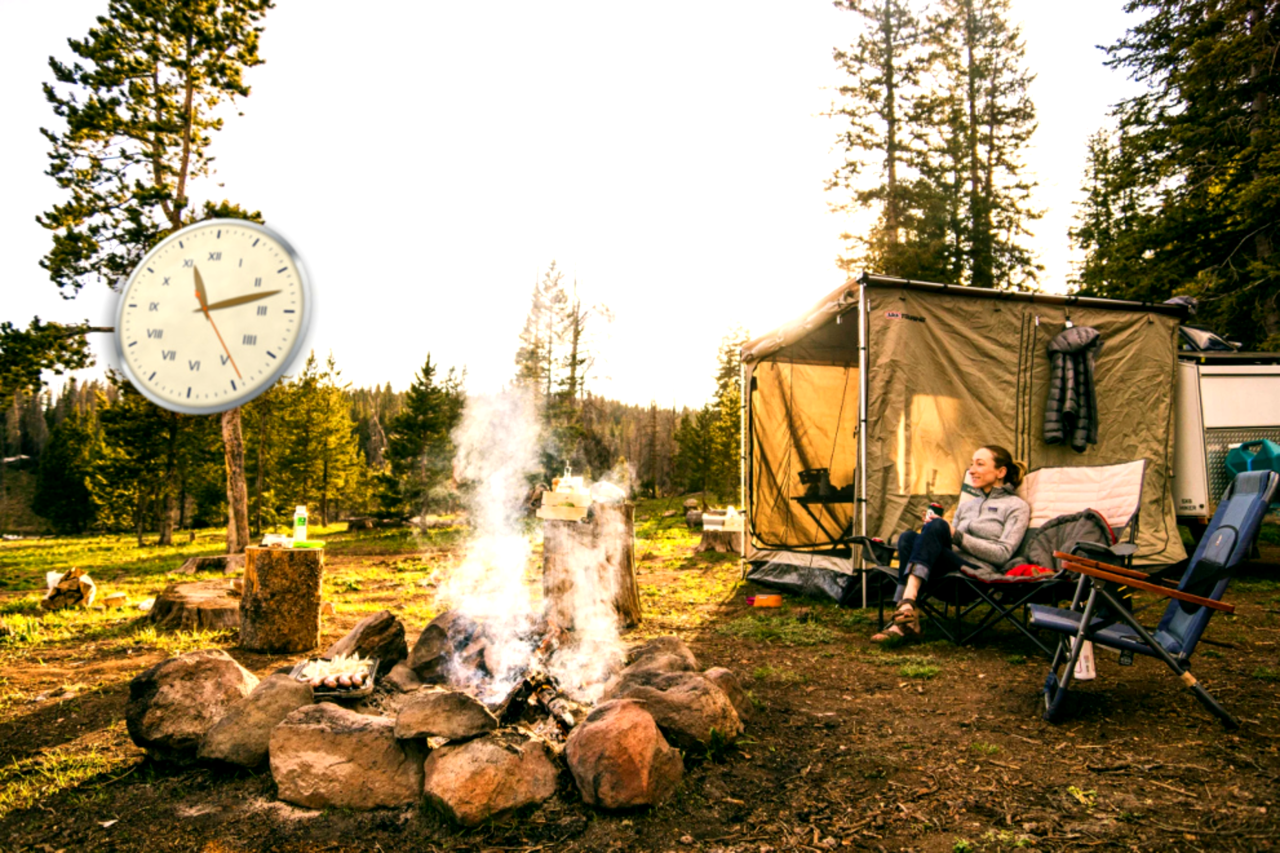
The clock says 11.12.24
